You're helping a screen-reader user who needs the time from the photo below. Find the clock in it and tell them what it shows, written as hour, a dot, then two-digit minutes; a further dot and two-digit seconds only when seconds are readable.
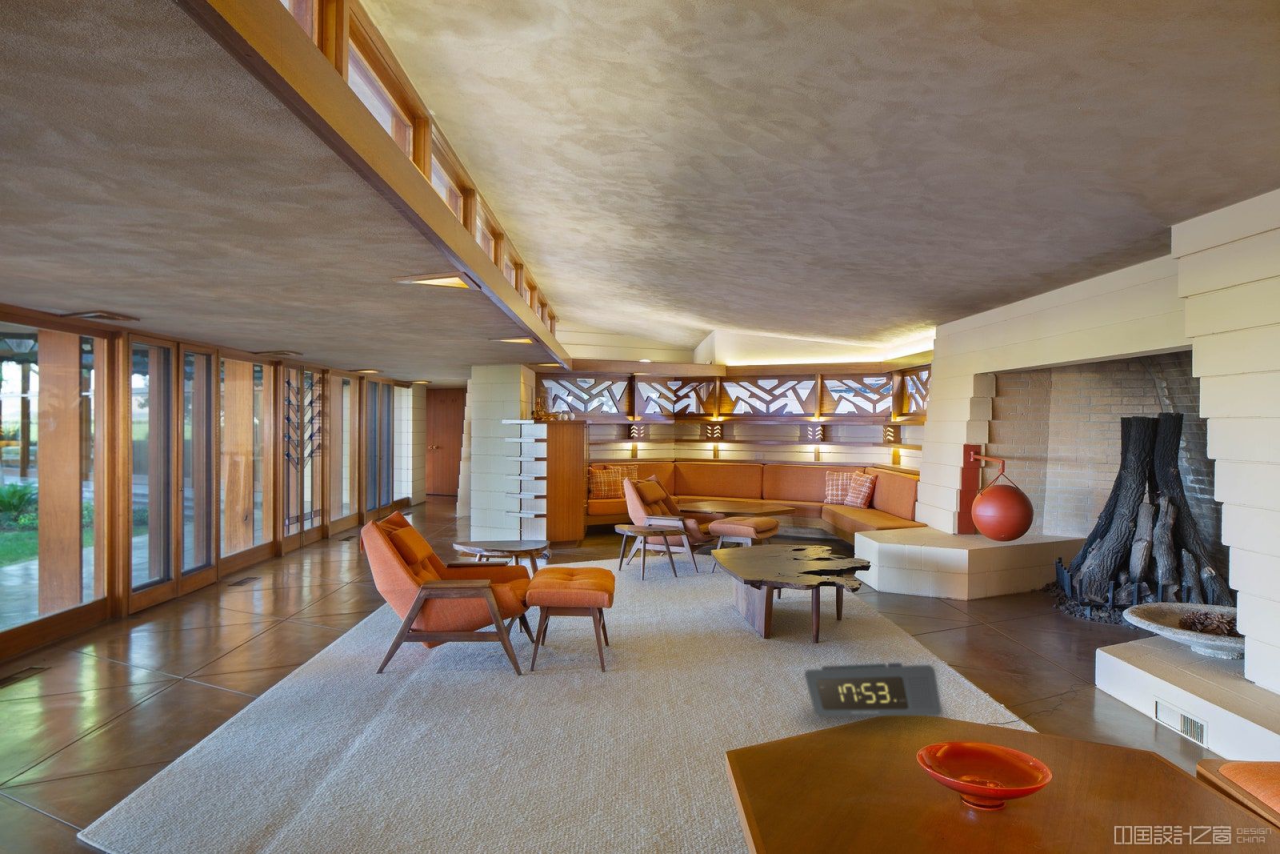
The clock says 17.53
